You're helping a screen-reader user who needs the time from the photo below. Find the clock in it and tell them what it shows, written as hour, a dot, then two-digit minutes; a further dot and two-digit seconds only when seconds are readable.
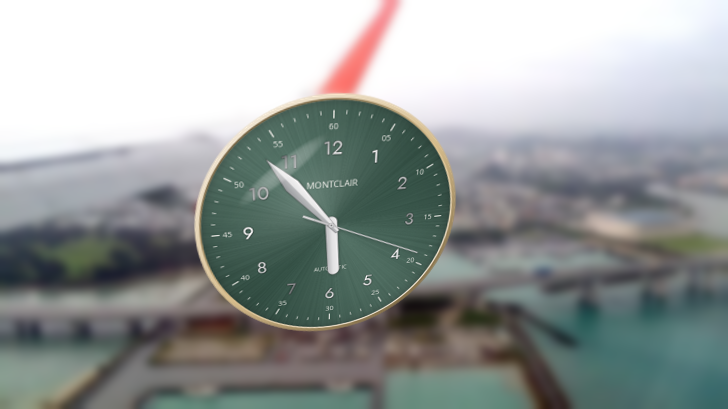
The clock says 5.53.19
